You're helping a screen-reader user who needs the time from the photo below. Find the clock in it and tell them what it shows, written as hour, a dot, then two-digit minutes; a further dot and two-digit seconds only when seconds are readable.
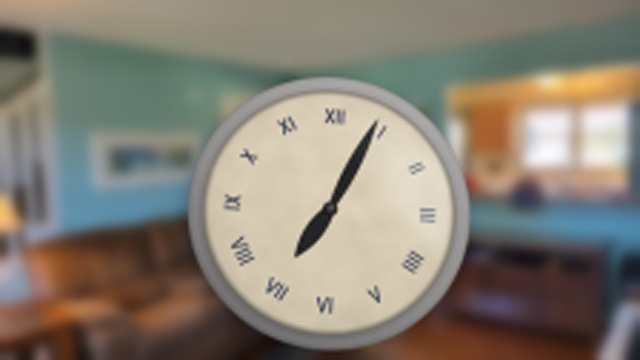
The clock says 7.04
